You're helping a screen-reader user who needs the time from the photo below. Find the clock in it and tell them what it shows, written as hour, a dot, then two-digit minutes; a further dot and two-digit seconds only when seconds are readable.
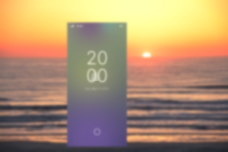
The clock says 20.00
